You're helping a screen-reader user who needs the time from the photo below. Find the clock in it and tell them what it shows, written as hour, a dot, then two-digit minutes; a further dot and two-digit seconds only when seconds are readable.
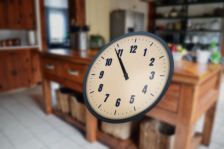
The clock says 10.54
